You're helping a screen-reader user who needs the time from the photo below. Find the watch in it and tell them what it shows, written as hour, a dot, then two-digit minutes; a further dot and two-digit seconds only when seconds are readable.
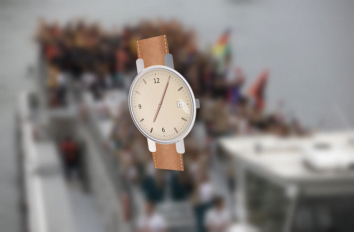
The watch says 7.05
